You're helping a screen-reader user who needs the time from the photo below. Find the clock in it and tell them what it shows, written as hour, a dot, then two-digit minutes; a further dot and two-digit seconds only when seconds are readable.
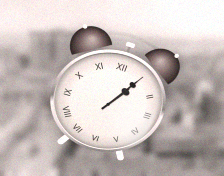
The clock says 1.05
